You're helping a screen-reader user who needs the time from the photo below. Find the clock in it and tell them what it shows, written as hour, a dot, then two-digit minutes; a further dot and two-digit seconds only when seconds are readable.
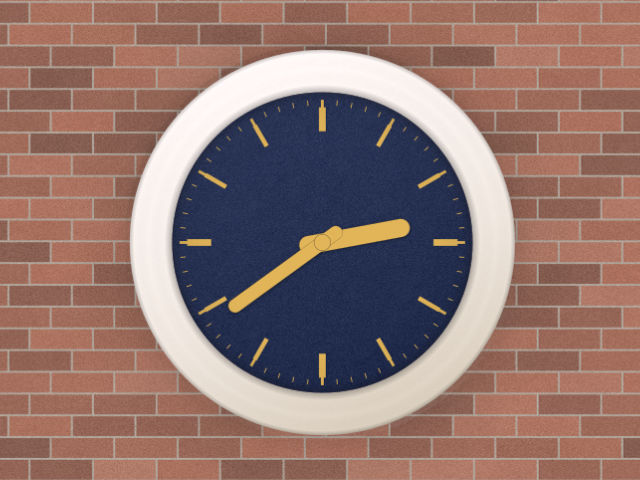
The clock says 2.39
